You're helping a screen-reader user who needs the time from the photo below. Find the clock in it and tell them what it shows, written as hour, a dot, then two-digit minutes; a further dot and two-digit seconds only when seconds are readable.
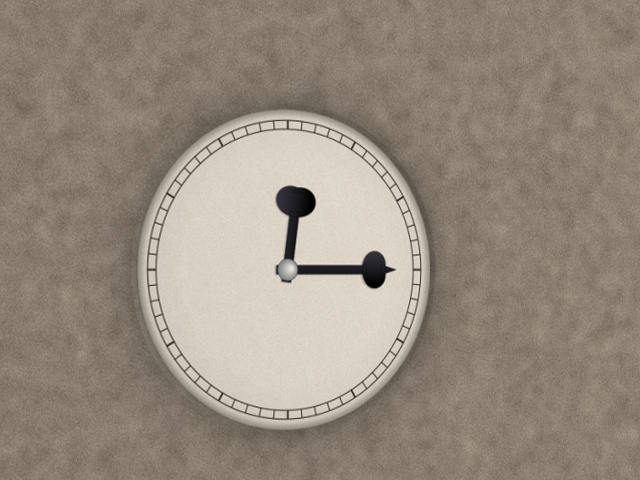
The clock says 12.15
